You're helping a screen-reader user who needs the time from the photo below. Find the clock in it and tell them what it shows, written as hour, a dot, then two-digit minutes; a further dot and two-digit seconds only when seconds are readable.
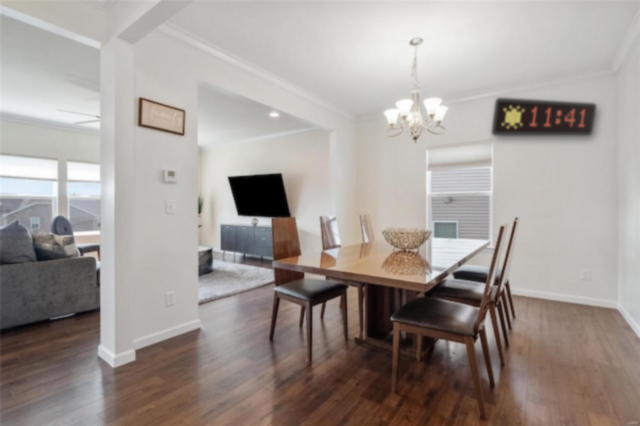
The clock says 11.41
